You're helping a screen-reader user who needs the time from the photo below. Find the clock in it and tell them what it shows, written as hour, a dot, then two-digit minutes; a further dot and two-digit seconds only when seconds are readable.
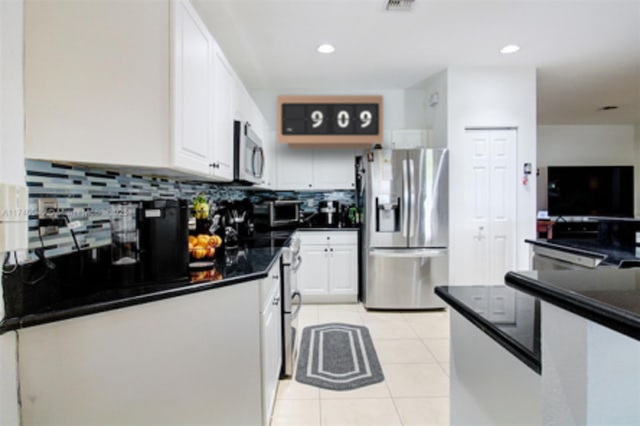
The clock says 9.09
